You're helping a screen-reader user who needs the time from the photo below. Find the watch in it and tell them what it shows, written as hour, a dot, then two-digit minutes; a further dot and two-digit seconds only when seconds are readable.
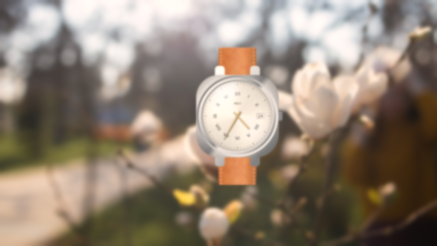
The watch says 4.35
